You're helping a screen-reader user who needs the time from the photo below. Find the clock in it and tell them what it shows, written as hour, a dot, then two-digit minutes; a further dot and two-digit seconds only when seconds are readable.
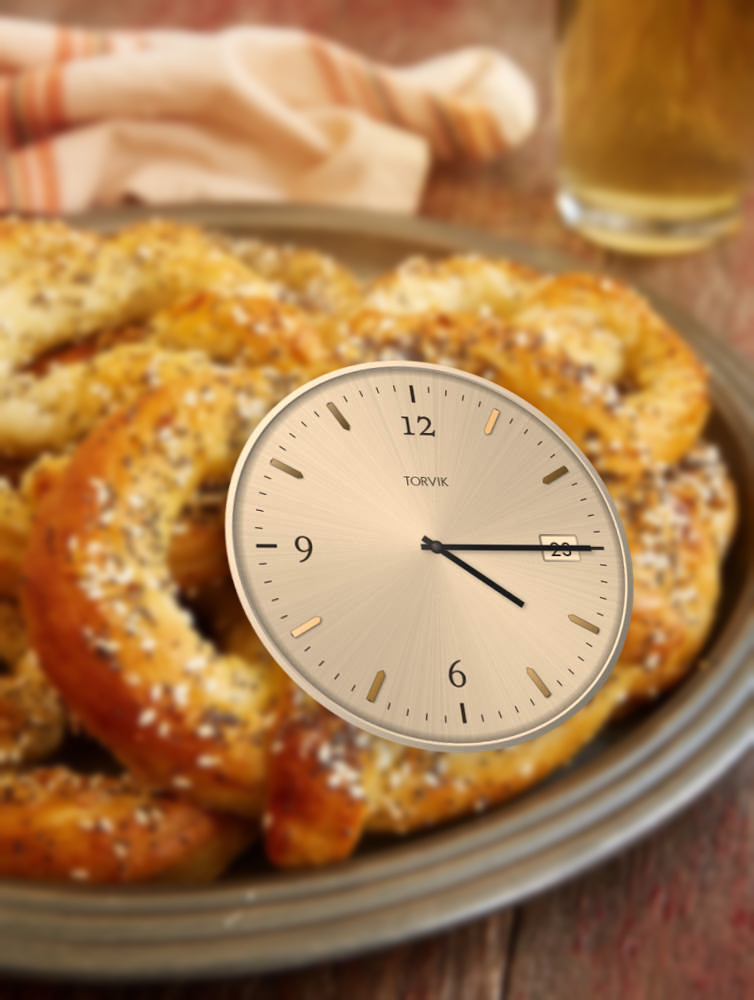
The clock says 4.15
